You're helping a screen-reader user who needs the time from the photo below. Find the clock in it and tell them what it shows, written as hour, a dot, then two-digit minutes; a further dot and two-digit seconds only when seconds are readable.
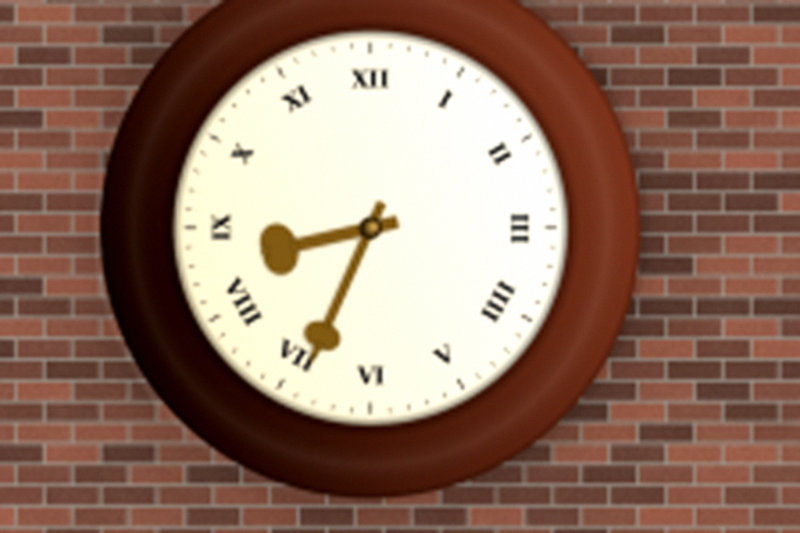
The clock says 8.34
